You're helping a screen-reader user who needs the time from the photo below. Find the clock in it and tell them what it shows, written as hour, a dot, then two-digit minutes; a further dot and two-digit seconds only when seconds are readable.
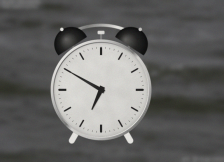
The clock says 6.50
